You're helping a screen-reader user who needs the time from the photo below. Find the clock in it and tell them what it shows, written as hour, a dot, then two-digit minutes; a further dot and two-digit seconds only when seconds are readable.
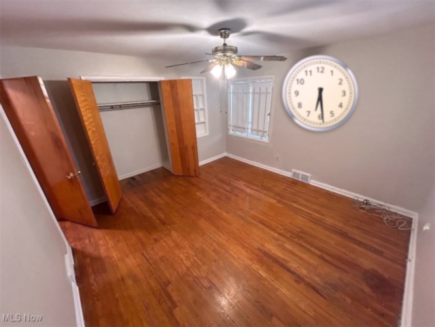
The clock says 6.29
